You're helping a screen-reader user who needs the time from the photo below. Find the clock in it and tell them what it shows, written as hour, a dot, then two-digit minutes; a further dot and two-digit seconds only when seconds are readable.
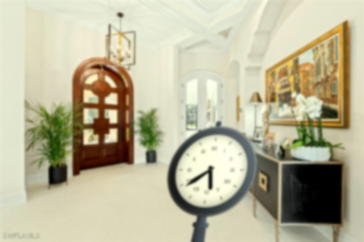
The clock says 5.39
